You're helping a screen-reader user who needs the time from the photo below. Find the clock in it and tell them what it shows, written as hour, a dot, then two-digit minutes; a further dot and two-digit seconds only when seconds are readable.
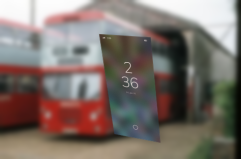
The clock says 2.36
